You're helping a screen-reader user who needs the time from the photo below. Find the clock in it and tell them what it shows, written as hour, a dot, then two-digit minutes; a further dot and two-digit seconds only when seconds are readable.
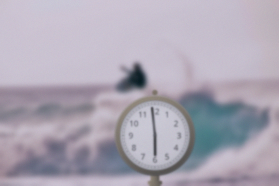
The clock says 5.59
